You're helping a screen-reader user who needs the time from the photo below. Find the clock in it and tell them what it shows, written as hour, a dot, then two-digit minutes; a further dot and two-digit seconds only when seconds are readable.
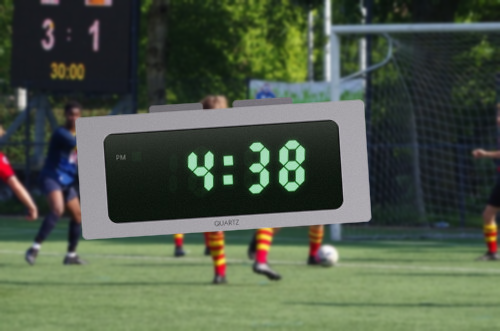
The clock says 4.38
